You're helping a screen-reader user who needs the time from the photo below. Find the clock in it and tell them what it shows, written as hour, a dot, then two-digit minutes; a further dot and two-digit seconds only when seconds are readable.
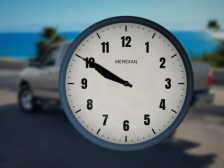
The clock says 9.50
